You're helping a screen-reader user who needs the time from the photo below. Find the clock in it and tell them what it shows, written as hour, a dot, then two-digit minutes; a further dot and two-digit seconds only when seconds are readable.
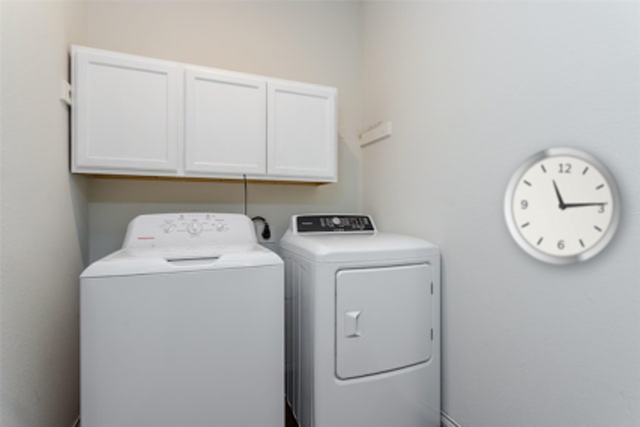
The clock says 11.14
